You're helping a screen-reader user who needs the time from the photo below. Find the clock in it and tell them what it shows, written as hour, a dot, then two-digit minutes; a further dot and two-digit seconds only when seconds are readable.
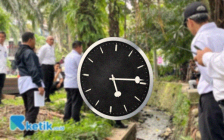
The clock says 5.14
